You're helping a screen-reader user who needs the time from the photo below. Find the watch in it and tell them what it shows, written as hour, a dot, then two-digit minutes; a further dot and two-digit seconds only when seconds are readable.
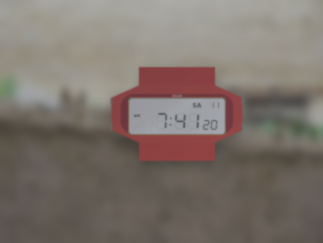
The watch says 7.41.20
